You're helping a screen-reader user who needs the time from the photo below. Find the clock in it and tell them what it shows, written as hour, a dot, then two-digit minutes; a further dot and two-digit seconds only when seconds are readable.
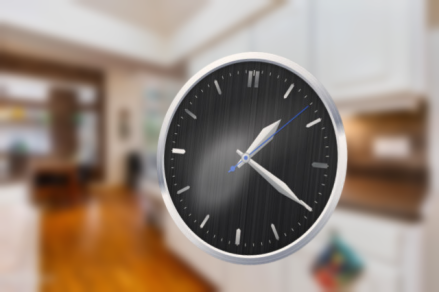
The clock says 1.20.08
